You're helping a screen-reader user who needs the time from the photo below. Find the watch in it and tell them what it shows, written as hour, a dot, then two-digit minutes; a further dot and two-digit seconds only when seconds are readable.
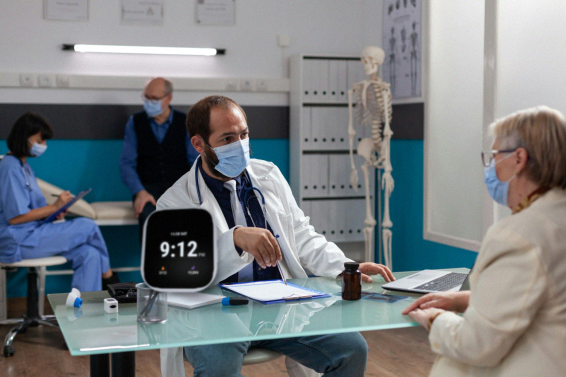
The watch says 9.12
